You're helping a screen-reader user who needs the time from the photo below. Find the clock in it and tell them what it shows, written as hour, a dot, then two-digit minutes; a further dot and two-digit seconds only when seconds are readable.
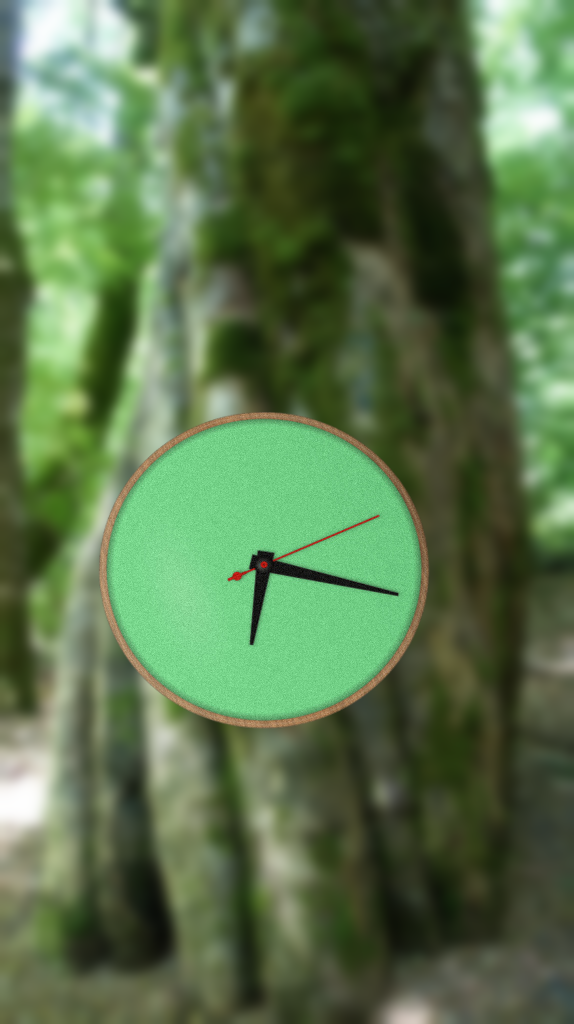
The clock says 6.17.11
